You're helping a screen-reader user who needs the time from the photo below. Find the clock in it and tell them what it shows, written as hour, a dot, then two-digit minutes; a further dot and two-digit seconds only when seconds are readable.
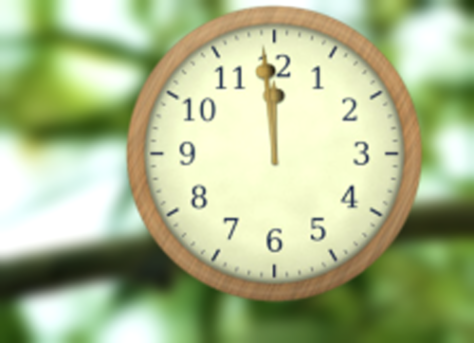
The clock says 11.59
